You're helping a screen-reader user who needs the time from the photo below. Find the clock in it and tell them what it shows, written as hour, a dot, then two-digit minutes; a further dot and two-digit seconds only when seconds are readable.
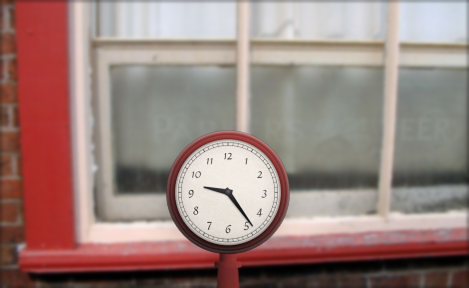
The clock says 9.24
